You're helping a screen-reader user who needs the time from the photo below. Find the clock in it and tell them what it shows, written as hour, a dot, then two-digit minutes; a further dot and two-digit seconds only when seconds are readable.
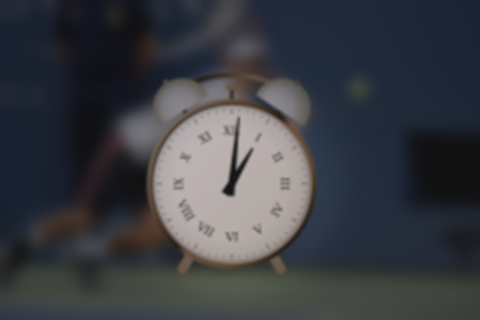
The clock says 1.01
